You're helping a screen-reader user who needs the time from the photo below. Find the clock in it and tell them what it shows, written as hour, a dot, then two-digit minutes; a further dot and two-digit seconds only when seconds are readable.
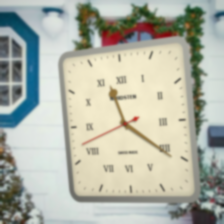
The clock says 11.20.42
